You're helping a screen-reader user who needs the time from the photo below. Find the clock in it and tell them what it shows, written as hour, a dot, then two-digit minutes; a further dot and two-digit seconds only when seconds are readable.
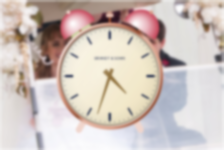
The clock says 4.33
